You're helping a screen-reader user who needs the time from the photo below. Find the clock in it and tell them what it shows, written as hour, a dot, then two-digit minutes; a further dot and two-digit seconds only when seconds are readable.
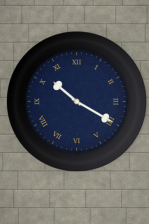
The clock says 10.20
